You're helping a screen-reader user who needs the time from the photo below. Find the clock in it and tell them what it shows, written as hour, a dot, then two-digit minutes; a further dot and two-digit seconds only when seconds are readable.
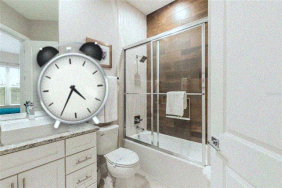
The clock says 4.35
